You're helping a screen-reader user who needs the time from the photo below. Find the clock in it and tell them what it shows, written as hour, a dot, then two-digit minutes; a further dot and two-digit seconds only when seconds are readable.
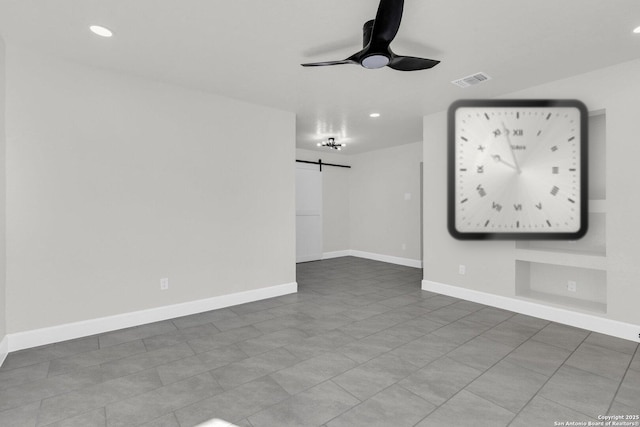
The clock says 9.57
